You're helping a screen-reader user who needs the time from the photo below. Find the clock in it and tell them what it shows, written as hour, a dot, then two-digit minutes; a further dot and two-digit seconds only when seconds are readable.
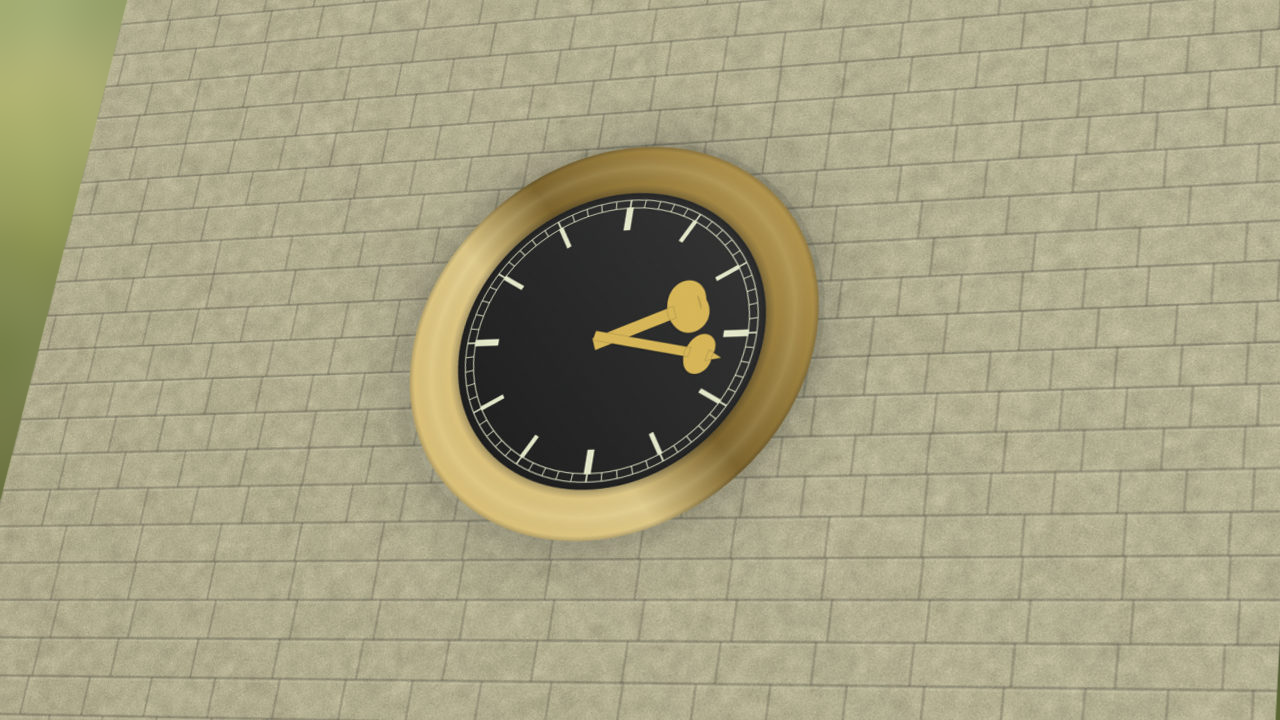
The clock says 2.17
